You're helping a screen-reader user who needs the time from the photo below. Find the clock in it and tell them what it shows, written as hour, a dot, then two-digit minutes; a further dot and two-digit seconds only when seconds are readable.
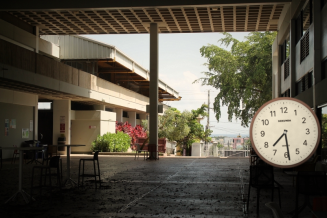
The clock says 7.29
